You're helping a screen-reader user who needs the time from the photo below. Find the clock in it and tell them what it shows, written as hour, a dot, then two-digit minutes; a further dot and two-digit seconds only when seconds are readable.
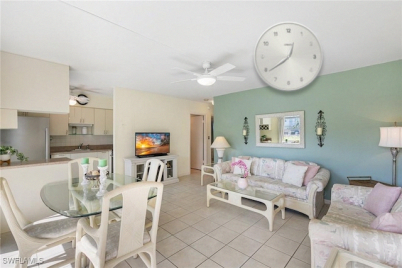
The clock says 12.39
